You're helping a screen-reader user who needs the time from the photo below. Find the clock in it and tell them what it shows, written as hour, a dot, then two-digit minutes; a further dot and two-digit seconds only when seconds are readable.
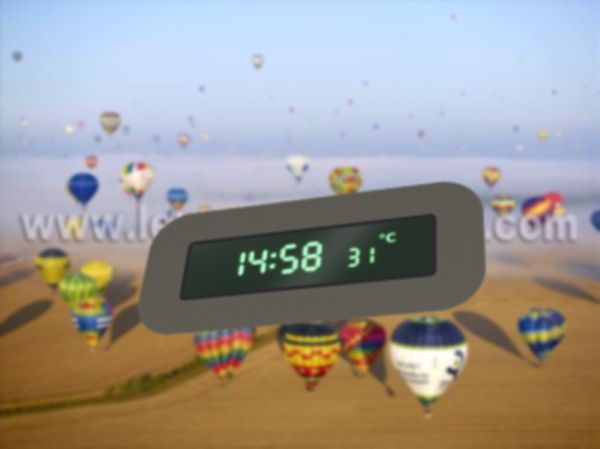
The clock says 14.58
